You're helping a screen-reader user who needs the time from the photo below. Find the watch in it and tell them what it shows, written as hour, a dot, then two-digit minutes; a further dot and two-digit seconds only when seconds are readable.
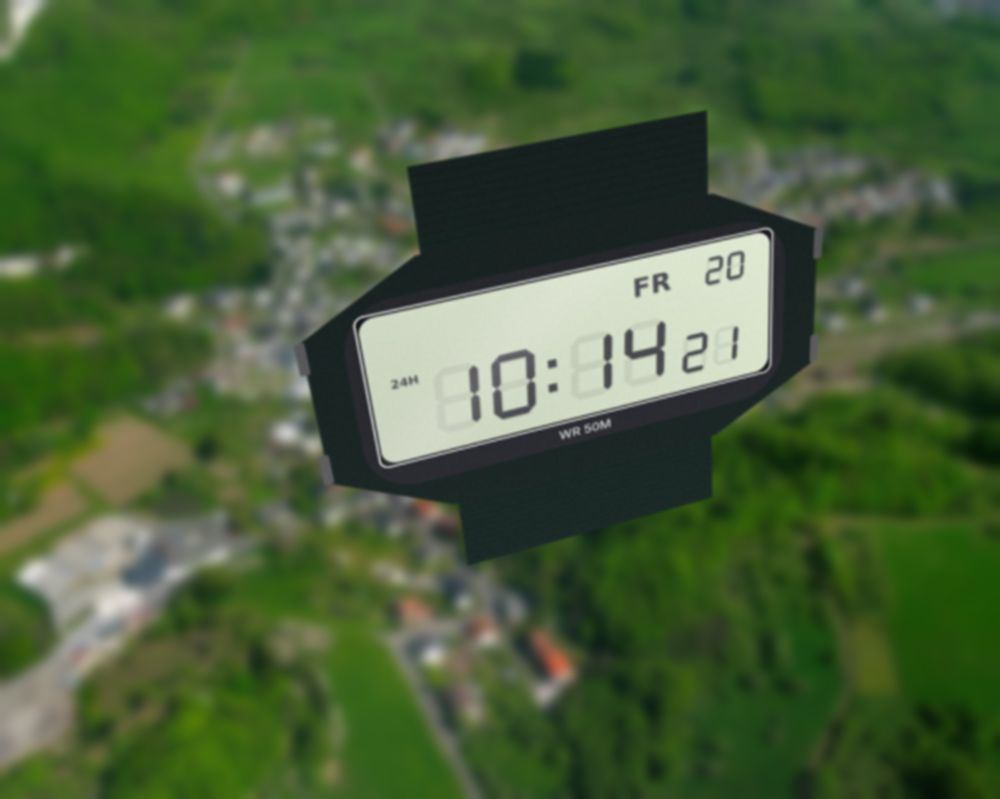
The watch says 10.14.21
